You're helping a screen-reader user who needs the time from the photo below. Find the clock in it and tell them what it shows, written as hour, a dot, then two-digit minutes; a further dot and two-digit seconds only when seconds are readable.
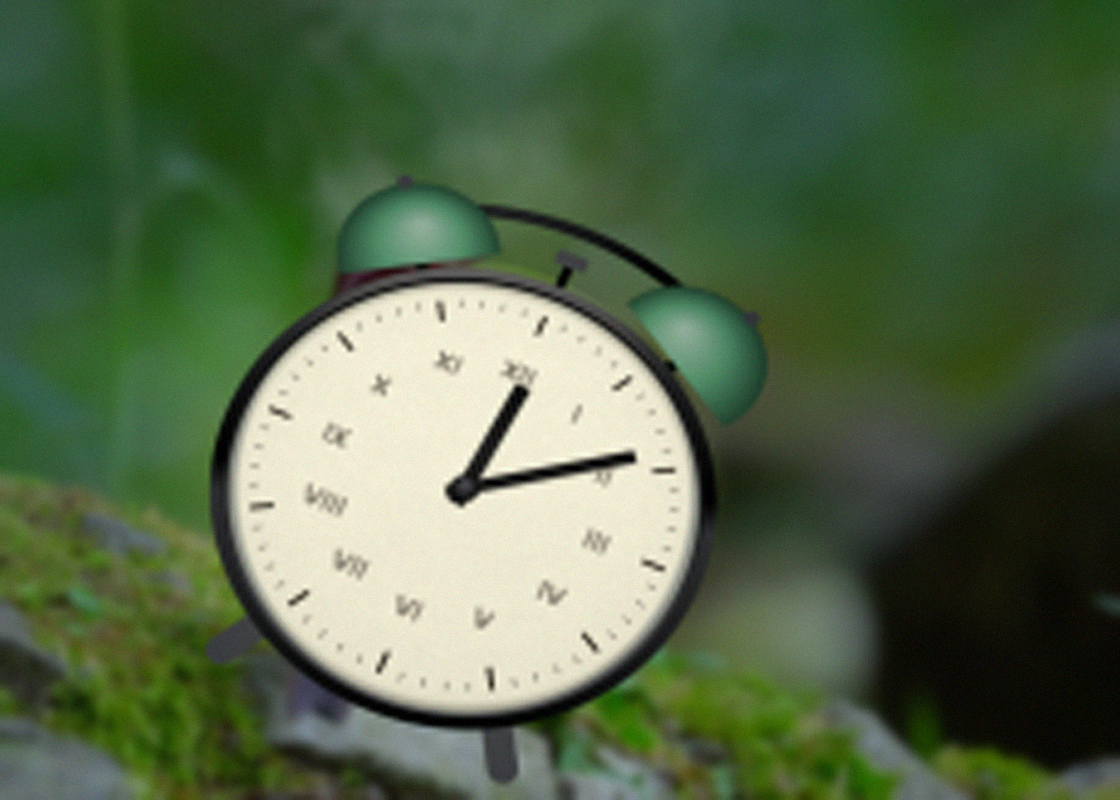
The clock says 12.09
